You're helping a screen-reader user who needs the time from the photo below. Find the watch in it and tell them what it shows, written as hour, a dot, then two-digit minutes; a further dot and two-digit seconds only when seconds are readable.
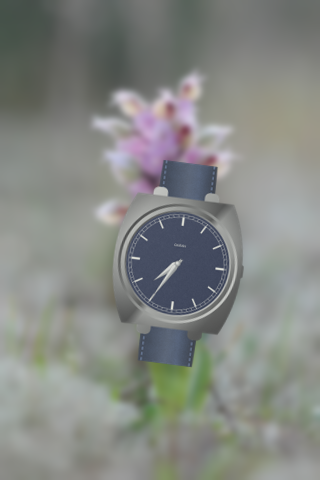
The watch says 7.35
